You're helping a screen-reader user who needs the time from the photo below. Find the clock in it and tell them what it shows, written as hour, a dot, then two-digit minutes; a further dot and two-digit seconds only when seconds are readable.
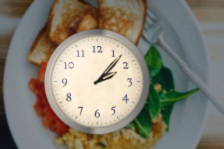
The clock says 2.07
